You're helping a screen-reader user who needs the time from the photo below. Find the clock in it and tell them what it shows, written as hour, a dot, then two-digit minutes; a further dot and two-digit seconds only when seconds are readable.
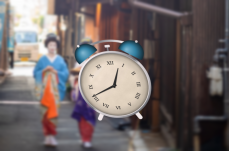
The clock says 12.41
